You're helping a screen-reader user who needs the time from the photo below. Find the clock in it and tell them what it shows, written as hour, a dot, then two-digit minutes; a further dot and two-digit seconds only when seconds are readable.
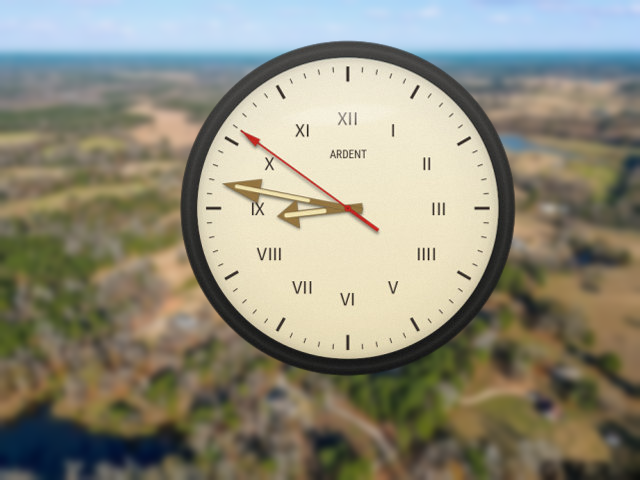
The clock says 8.46.51
